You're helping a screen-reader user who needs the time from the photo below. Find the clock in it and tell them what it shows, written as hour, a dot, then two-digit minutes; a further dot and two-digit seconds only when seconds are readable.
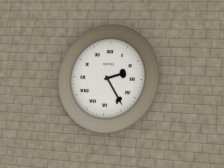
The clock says 2.24
